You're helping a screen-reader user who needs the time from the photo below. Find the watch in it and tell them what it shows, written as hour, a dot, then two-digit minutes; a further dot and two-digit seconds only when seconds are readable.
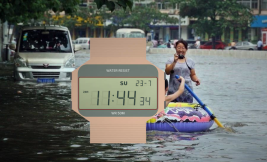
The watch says 11.44.34
